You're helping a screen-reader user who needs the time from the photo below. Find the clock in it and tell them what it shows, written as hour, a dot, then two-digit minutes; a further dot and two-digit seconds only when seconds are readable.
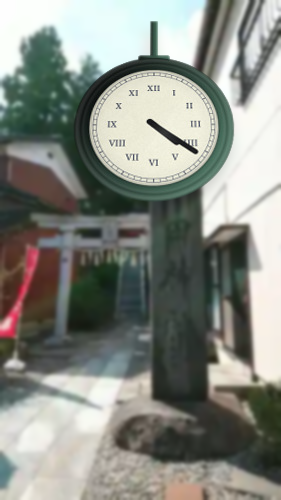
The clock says 4.21
